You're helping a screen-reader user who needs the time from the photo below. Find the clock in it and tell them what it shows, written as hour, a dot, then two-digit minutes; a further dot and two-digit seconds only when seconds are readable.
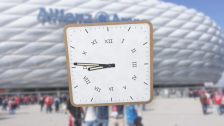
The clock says 8.46
